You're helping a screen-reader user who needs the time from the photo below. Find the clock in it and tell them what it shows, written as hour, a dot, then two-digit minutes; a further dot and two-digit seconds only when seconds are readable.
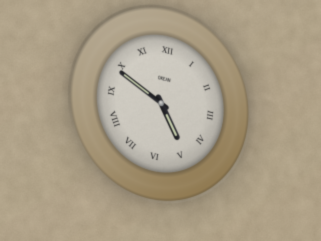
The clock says 4.49
